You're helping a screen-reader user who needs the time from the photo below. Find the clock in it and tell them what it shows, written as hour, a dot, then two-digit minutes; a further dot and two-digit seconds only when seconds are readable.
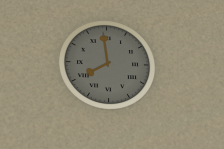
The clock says 7.59
